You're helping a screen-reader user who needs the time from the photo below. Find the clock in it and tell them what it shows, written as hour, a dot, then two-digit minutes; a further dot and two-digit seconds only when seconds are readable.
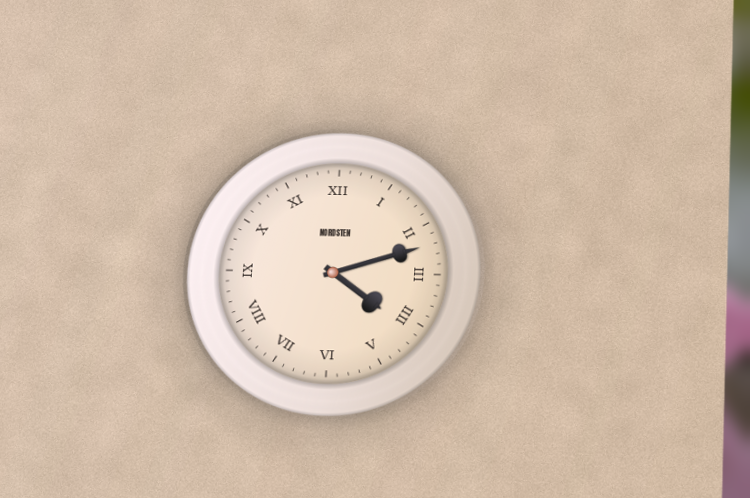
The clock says 4.12
